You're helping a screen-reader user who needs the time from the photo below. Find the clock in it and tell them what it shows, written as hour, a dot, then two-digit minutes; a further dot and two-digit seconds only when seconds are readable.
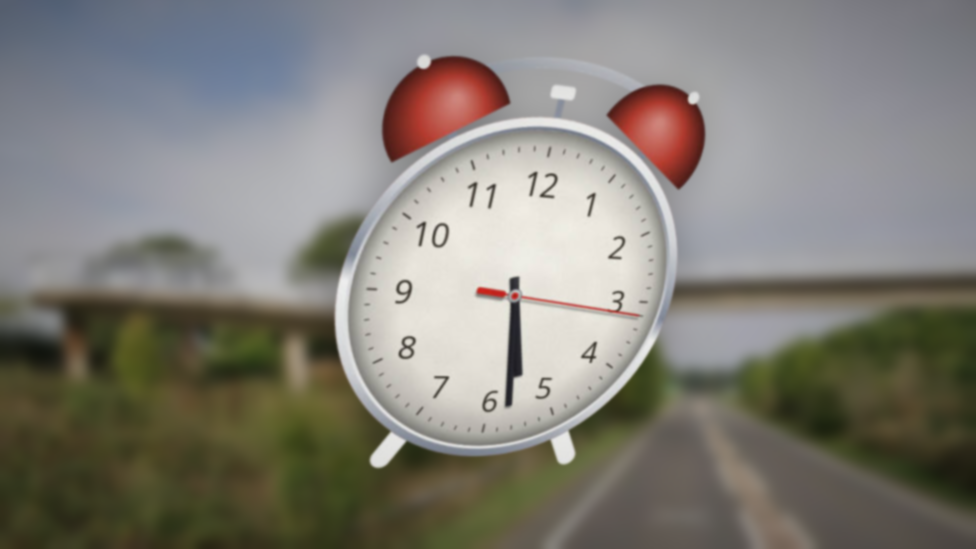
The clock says 5.28.16
